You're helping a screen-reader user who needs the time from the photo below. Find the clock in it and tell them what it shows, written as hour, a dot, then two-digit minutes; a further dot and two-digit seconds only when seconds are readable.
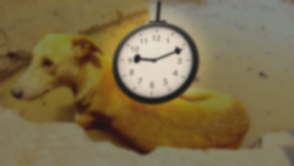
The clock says 9.11
